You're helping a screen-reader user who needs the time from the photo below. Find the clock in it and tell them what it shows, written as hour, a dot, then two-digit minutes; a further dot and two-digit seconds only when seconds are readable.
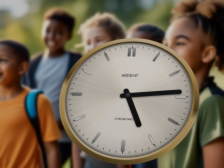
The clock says 5.14
